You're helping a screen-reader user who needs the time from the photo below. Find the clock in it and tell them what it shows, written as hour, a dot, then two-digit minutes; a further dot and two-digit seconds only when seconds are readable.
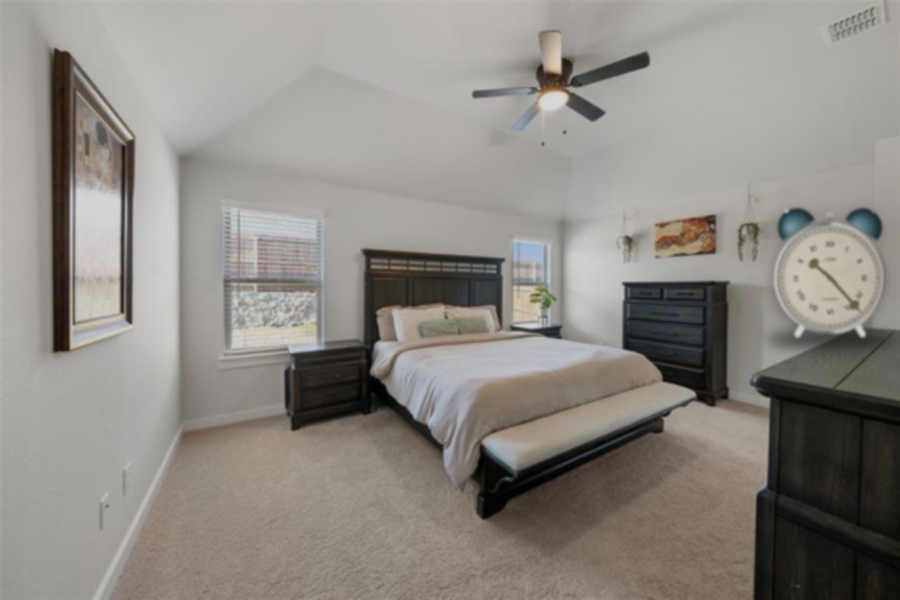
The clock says 10.23
